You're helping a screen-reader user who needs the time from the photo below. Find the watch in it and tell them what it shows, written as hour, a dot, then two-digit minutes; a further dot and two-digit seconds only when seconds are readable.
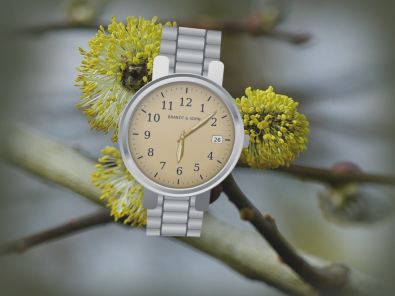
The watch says 6.08
